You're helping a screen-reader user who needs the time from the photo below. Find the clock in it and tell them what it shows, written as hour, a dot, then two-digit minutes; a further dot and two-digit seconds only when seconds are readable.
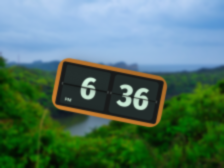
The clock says 6.36
